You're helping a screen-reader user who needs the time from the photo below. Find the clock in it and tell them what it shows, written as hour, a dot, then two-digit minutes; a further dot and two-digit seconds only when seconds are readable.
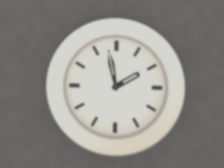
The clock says 1.58
